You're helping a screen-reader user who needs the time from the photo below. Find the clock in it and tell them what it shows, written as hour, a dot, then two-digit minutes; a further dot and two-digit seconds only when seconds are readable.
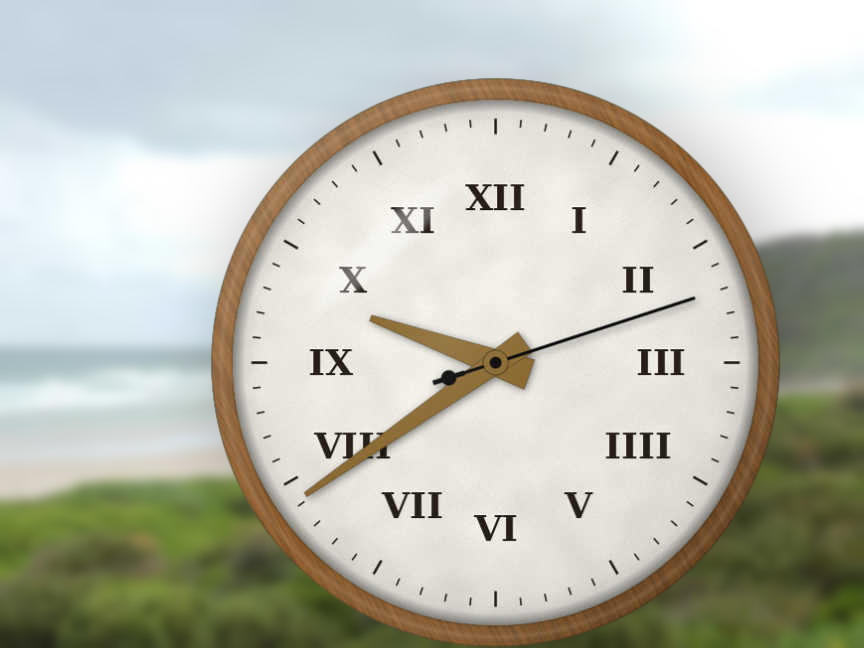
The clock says 9.39.12
